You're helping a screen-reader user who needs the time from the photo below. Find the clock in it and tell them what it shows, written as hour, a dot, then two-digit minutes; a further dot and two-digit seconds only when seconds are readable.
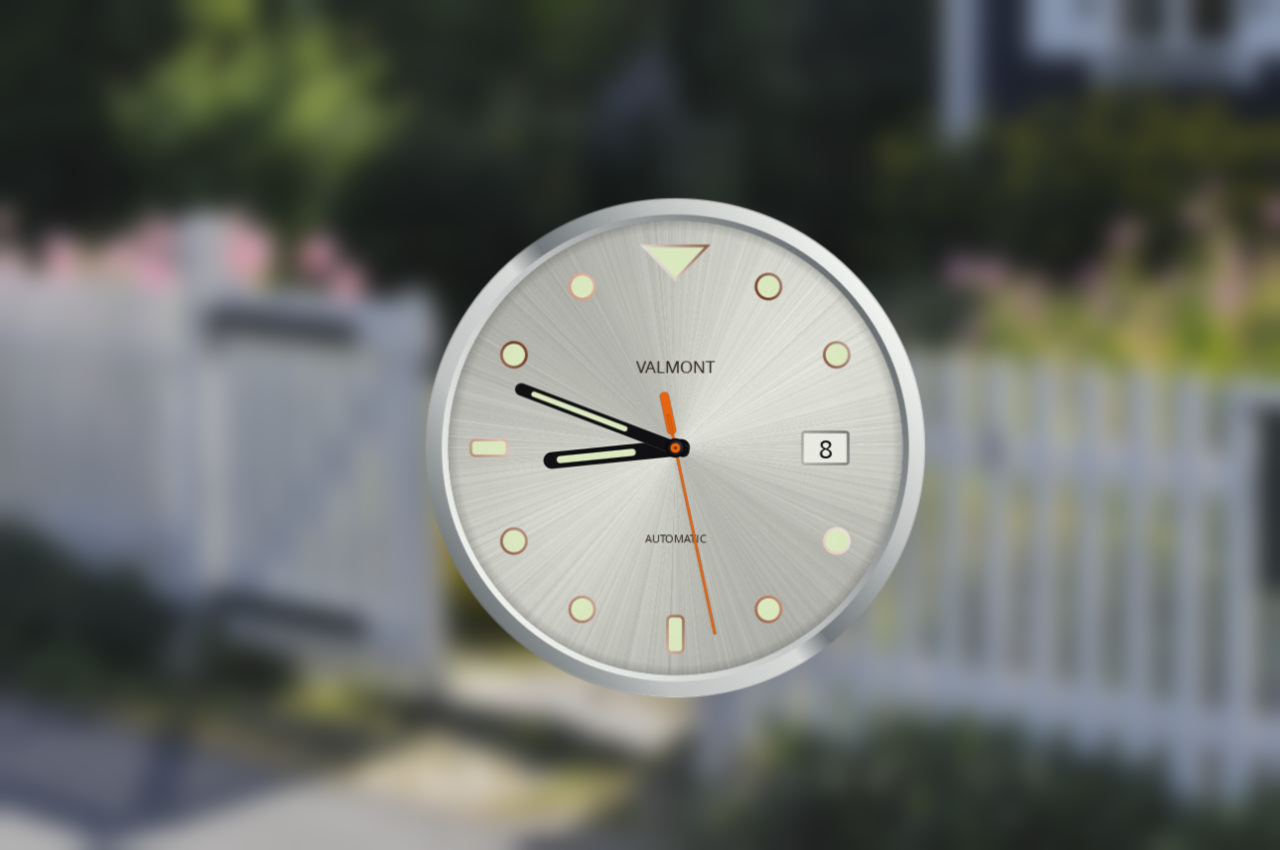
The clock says 8.48.28
